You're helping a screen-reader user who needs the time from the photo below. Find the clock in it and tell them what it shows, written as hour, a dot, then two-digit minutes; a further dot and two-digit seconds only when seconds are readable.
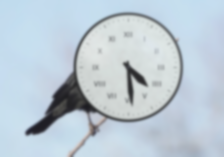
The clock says 4.29
